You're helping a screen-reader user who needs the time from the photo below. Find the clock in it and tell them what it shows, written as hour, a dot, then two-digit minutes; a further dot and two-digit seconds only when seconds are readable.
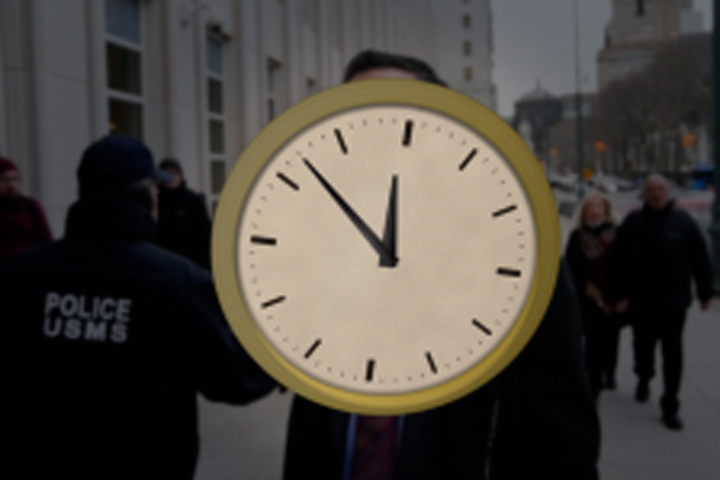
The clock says 11.52
